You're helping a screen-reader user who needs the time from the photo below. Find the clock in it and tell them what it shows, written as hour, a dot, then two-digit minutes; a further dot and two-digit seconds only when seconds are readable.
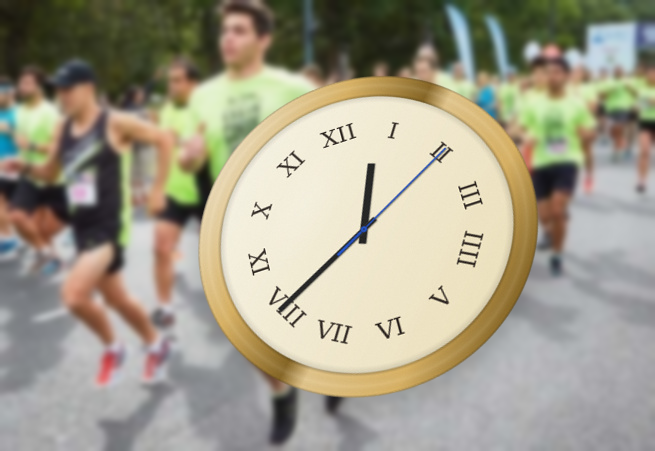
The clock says 12.40.10
